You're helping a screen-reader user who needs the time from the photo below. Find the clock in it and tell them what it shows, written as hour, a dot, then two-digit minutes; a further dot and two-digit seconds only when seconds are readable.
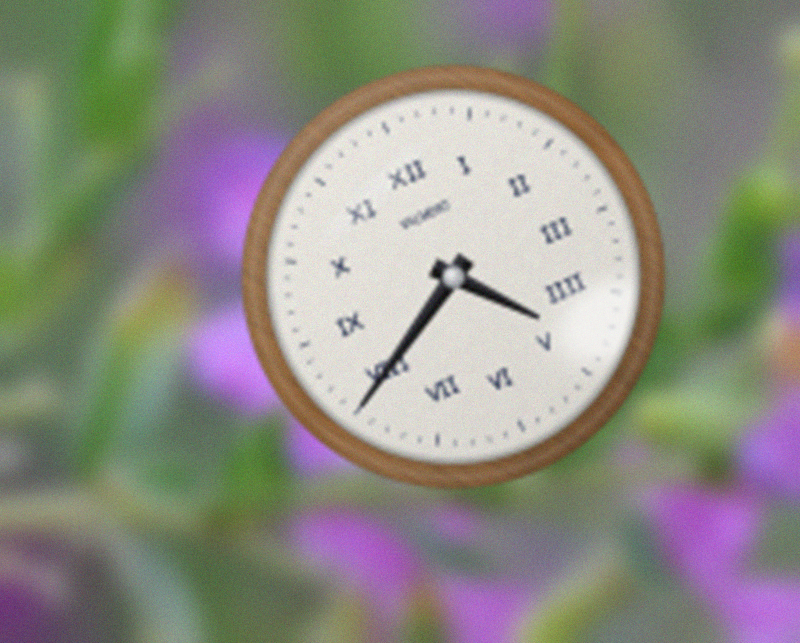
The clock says 4.40
